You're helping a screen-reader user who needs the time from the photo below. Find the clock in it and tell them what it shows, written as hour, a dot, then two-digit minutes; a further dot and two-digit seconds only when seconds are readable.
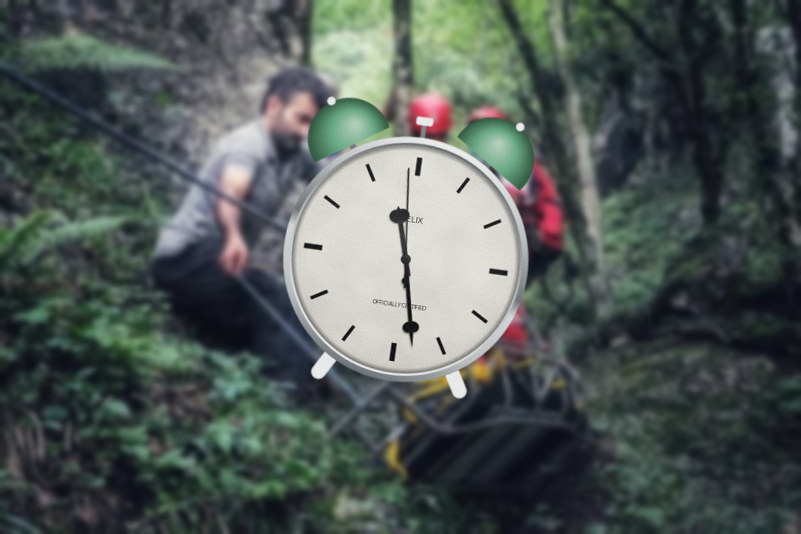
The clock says 11.27.59
